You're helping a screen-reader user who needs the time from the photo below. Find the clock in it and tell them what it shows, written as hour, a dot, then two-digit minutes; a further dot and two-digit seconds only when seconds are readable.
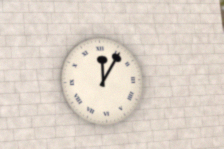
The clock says 12.06
